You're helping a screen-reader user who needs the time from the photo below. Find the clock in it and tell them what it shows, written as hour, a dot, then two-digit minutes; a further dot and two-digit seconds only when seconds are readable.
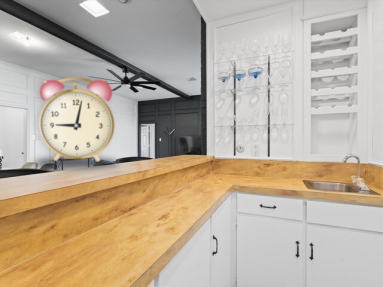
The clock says 9.02
